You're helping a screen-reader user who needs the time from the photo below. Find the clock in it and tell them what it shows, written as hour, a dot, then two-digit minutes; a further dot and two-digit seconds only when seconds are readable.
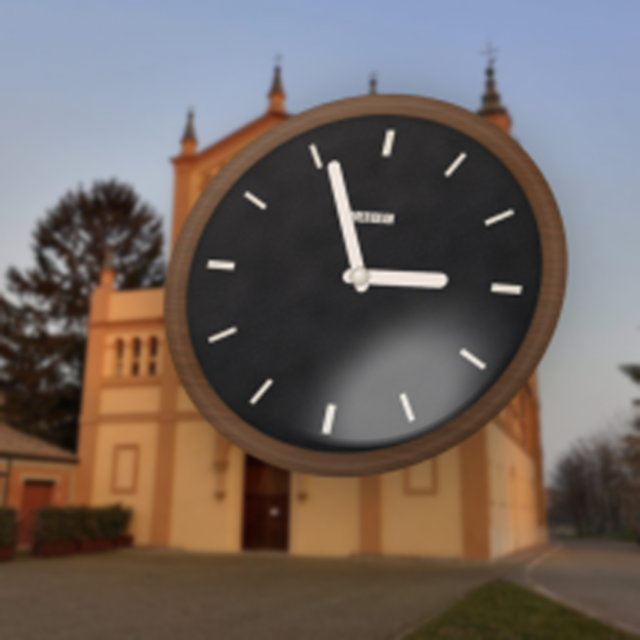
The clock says 2.56
